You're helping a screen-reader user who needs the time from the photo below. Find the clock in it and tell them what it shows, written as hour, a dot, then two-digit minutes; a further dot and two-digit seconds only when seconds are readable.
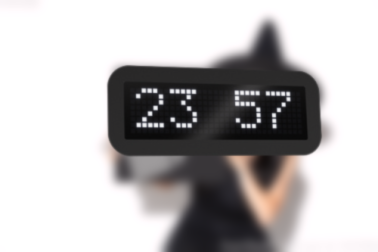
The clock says 23.57
